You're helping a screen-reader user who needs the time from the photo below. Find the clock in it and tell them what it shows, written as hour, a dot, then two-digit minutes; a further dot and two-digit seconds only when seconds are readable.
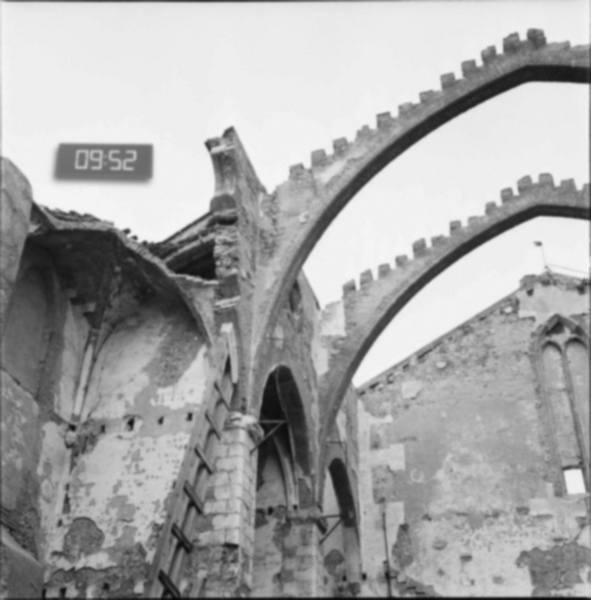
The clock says 9.52
